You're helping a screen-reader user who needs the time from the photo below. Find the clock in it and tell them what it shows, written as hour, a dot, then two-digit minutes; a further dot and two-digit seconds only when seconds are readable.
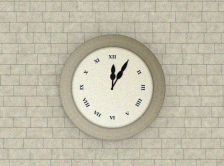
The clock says 12.05
